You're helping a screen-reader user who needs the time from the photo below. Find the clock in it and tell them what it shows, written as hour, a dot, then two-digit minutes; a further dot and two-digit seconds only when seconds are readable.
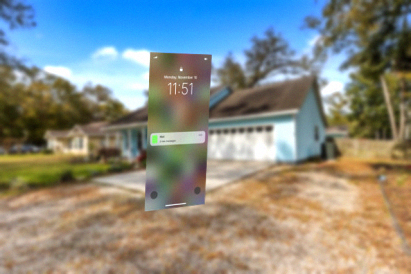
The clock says 11.51
